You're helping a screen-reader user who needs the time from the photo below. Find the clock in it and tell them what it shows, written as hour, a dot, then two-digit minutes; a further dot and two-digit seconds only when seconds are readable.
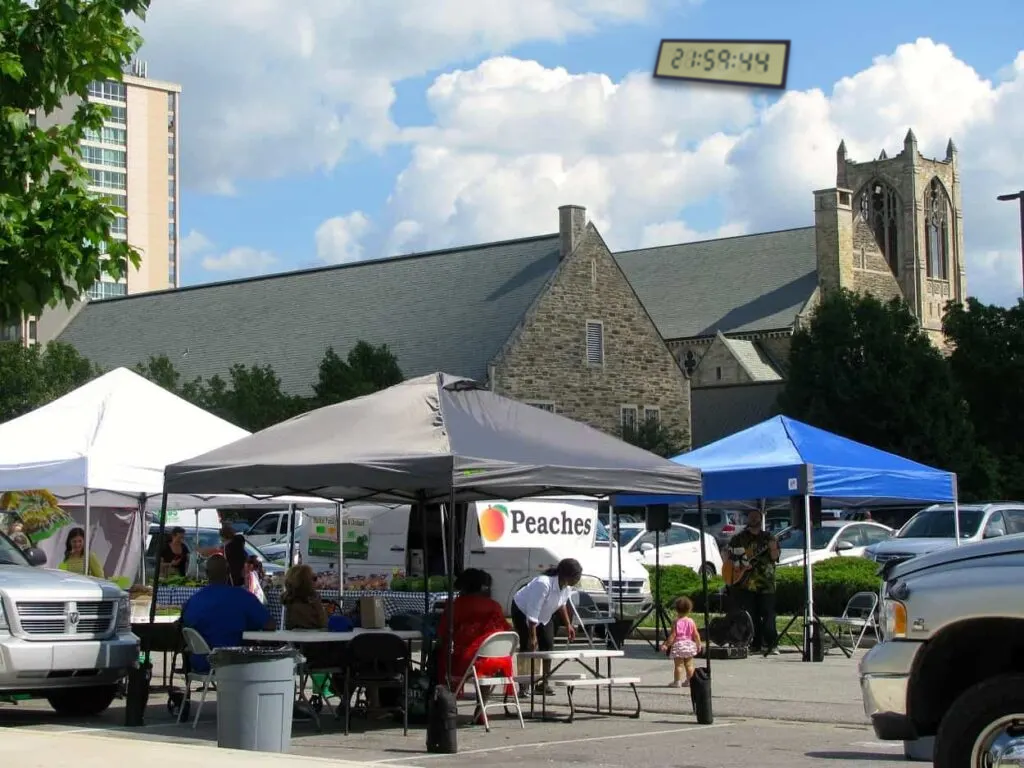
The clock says 21.59.44
